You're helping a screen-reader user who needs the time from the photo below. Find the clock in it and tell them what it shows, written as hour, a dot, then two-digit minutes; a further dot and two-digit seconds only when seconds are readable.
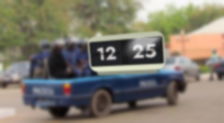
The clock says 12.25
